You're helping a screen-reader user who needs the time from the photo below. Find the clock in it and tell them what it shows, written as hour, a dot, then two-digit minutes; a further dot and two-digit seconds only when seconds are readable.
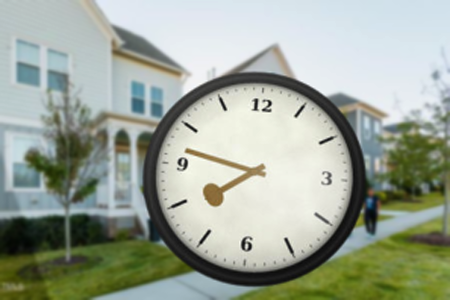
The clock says 7.47
